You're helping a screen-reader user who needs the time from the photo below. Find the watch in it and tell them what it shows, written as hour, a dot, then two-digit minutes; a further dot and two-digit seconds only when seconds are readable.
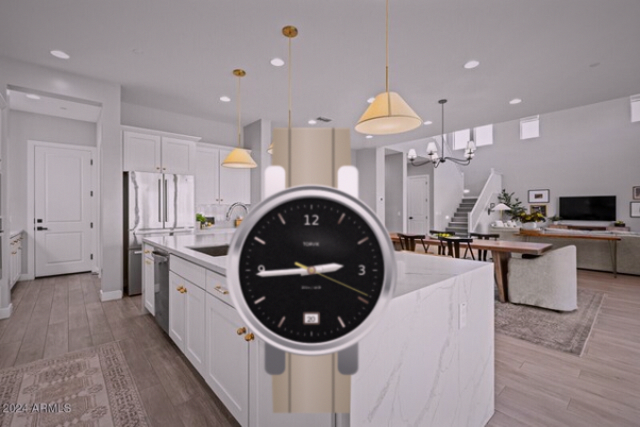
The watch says 2.44.19
